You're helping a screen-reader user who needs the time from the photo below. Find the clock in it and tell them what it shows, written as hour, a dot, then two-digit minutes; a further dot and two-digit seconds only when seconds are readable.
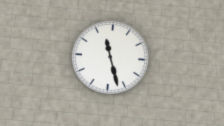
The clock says 11.27
